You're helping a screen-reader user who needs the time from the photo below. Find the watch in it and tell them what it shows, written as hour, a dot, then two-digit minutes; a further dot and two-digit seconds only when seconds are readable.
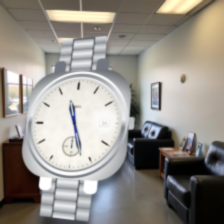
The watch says 11.27
